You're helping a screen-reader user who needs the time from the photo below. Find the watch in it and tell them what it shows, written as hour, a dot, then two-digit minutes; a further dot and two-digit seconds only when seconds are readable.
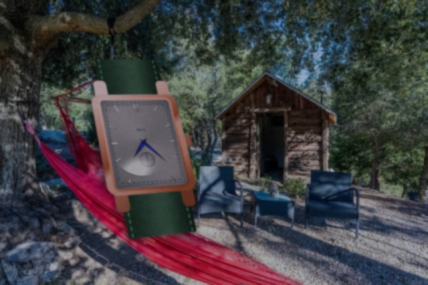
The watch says 7.23
